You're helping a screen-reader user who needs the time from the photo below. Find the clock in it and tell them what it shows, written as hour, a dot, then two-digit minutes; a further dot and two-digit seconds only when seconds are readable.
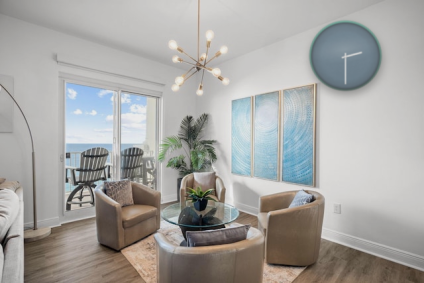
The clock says 2.30
